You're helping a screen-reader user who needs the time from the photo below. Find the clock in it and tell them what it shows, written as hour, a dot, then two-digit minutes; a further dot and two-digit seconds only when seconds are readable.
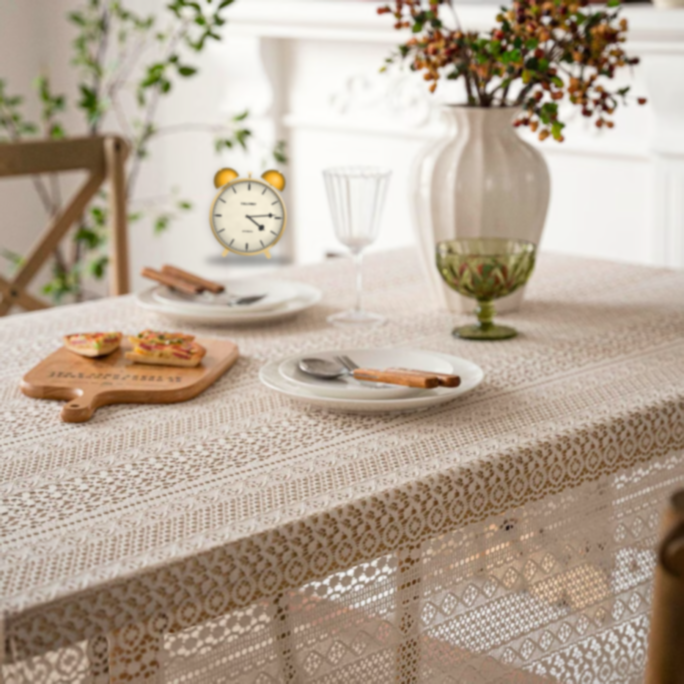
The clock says 4.14
